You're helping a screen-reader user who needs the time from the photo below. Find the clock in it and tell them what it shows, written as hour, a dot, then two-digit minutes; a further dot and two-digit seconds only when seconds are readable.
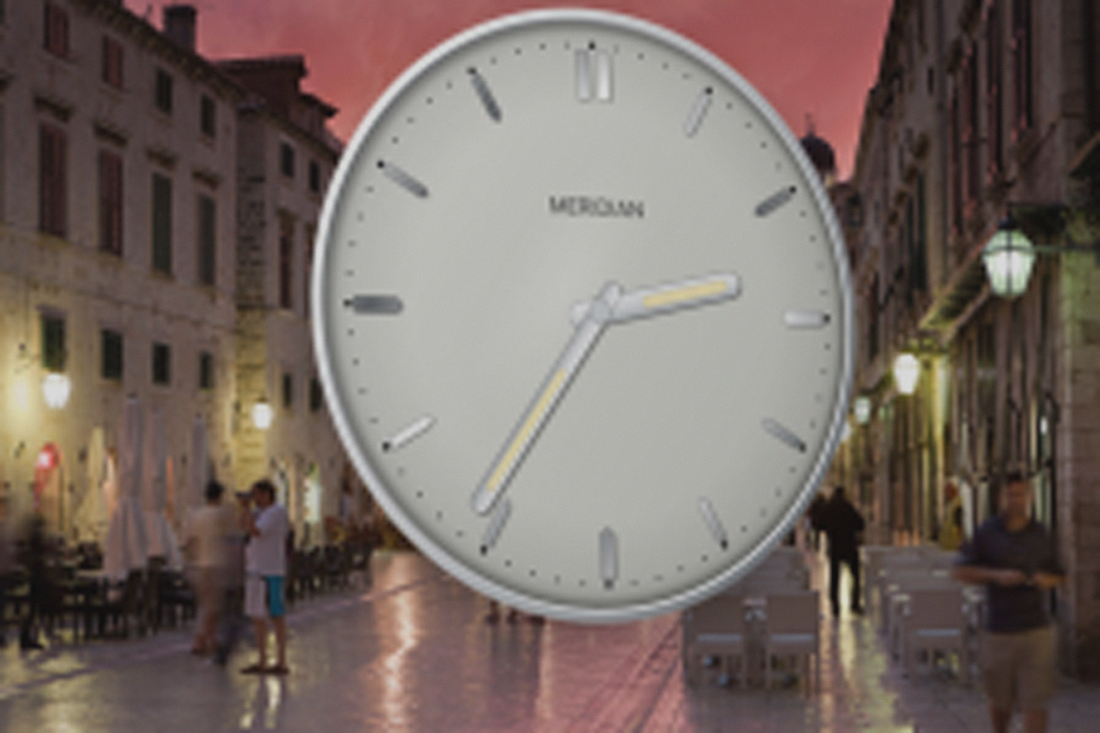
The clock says 2.36
